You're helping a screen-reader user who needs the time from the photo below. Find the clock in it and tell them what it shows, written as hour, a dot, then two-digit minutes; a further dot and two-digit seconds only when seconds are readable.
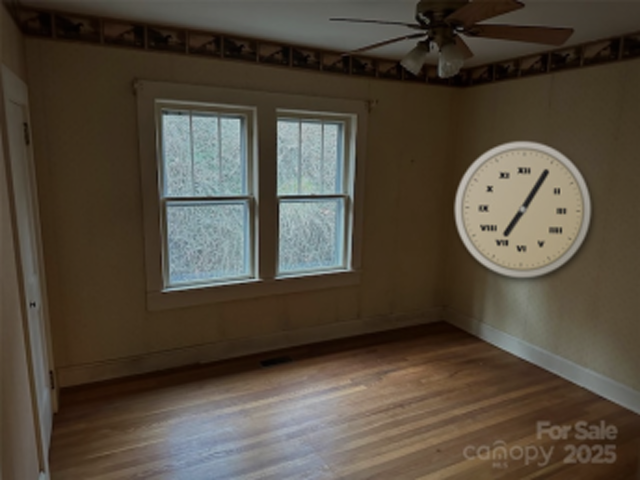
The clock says 7.05
